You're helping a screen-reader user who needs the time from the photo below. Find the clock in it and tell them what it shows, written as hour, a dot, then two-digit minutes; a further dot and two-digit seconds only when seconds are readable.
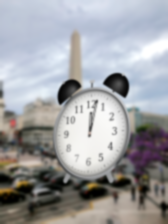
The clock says 12.02
